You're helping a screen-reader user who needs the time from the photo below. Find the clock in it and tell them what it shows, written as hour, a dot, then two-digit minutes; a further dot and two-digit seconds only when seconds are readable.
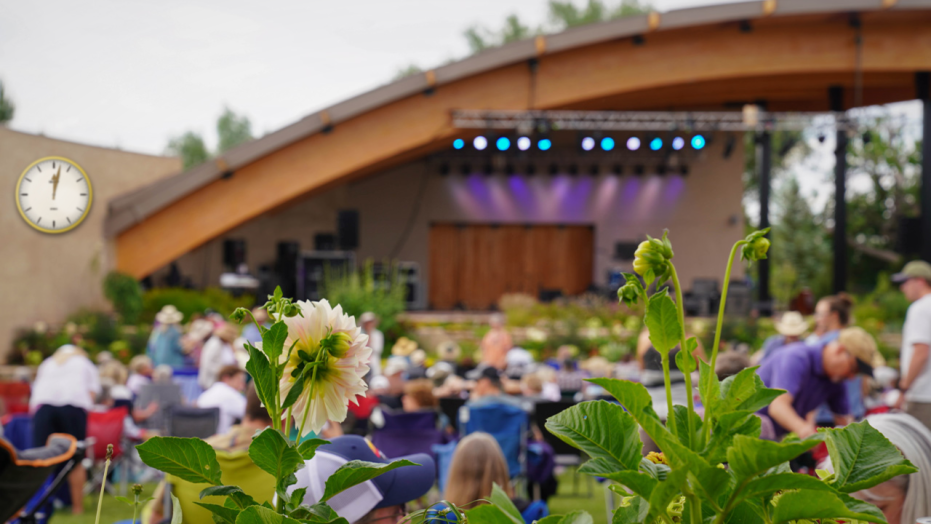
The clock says 12.02
